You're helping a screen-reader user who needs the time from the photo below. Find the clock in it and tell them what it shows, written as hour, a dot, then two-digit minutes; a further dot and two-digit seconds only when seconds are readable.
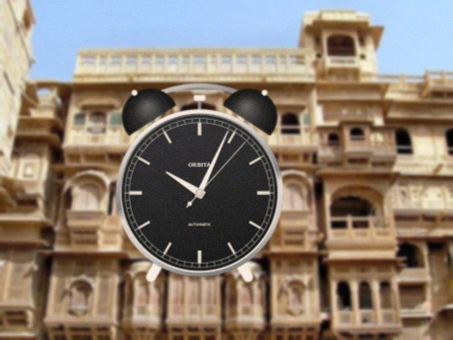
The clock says 10.04.07
